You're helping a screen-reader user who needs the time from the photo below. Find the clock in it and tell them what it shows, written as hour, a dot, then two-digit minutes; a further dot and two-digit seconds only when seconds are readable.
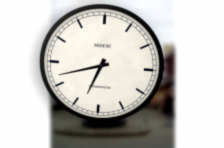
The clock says 6.42
